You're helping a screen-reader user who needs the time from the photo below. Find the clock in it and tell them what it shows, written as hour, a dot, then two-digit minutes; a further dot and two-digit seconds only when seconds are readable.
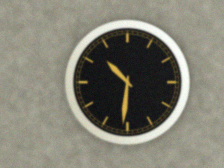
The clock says 10.31
